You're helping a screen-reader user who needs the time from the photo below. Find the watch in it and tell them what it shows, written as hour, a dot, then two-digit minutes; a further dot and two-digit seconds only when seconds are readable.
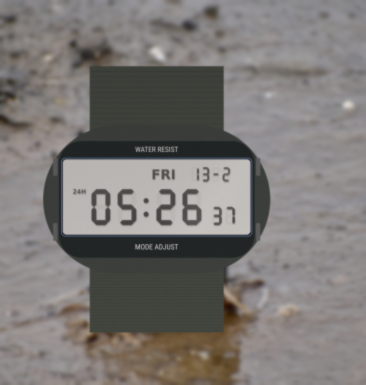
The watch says 5.26.37
